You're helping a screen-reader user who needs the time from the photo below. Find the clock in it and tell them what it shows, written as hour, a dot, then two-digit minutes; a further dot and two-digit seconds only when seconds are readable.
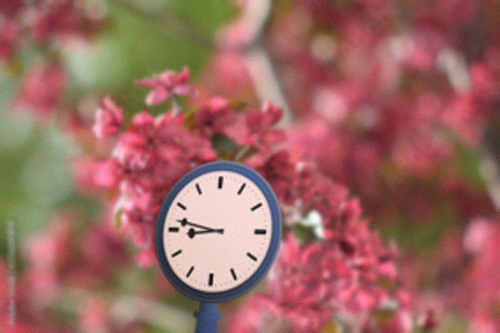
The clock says 8.47
